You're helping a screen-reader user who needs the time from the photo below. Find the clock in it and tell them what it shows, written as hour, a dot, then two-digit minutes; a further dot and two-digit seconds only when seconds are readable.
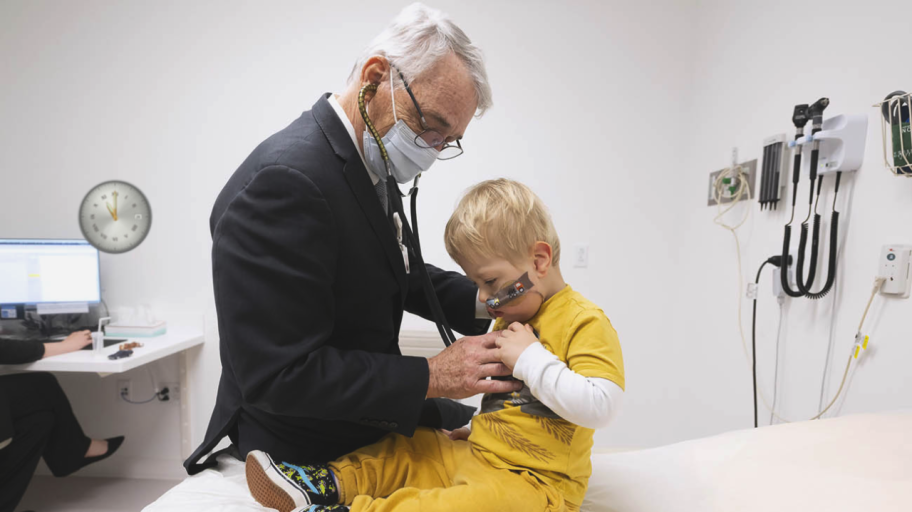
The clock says 11.00
